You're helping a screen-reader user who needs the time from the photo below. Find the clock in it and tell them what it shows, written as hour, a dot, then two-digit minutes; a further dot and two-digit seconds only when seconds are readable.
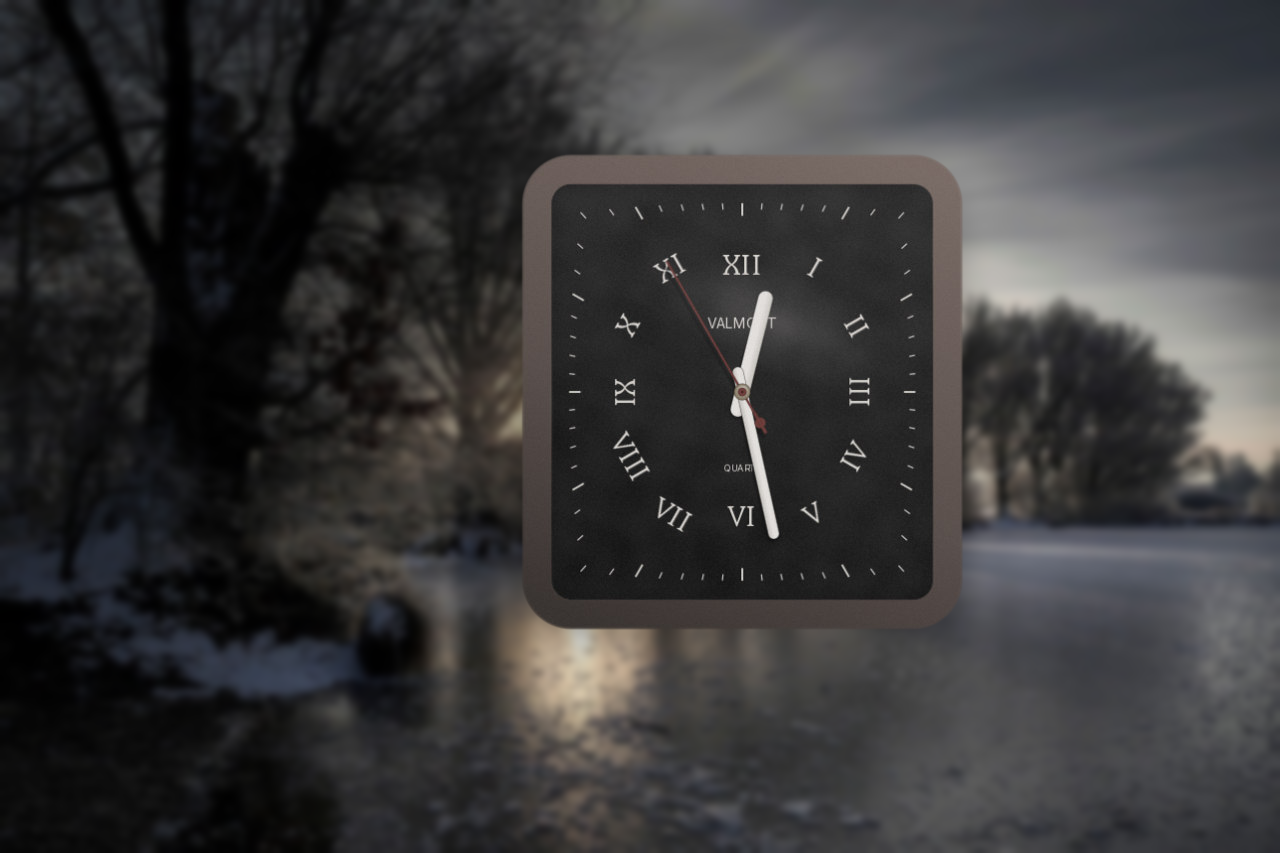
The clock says 12.27.55
